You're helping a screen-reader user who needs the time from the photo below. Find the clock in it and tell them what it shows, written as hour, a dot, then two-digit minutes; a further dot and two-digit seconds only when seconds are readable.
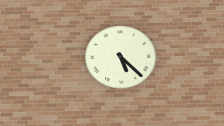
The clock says 5.23
